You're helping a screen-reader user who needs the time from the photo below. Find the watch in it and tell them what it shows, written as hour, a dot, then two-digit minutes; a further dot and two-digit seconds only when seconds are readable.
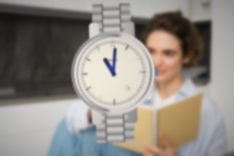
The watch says 11.01
